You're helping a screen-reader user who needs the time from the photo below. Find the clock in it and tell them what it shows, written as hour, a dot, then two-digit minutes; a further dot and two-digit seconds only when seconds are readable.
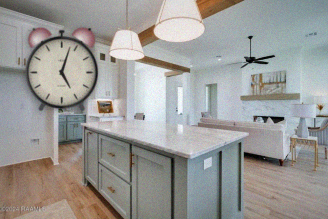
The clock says 5.03
